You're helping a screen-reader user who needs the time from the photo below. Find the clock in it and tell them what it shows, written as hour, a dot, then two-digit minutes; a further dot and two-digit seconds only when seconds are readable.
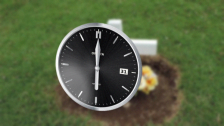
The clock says 6.00
